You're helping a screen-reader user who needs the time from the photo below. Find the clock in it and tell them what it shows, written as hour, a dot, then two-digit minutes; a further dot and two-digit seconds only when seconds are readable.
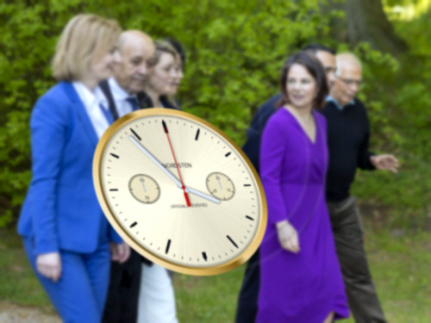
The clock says 3.54
